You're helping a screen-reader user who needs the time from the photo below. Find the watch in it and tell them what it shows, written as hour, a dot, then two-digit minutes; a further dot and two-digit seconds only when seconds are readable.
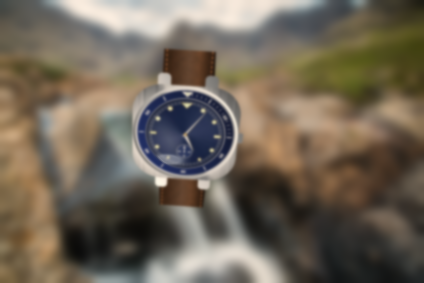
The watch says 5.06
